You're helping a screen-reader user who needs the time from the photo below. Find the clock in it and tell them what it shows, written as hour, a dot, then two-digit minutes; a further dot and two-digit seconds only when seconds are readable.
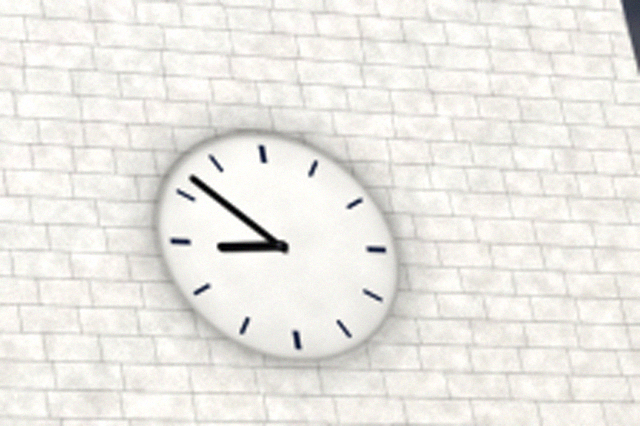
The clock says 8.52
